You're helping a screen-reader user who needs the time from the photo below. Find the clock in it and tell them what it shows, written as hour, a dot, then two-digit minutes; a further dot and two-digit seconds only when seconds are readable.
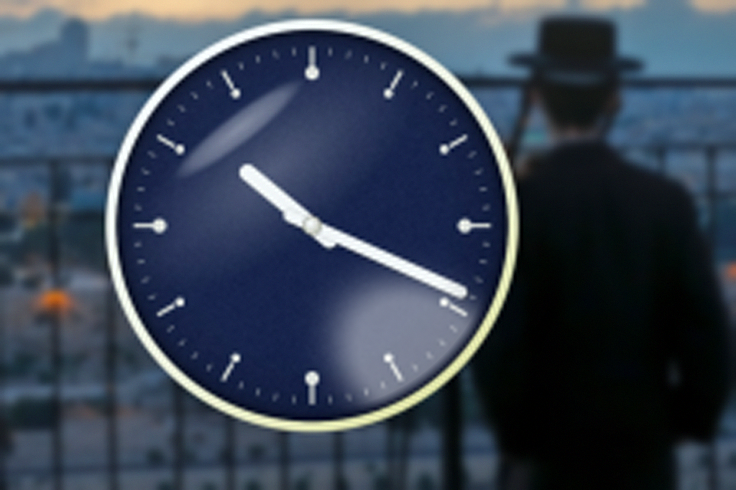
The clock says 10.19
